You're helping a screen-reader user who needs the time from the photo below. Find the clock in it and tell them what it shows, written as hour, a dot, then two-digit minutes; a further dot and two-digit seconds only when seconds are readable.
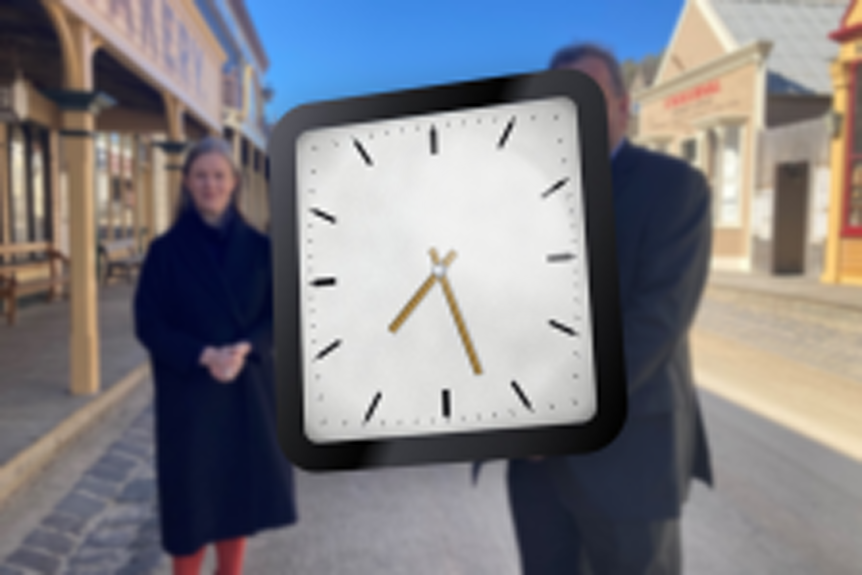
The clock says 7.27
